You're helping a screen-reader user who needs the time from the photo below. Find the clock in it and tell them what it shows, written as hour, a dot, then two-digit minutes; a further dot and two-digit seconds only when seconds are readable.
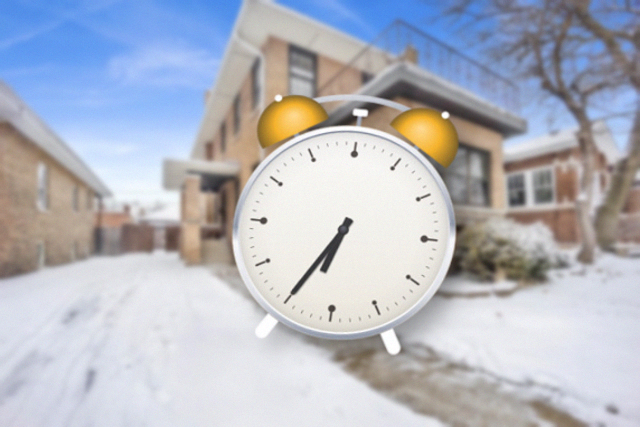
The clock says 6.35
